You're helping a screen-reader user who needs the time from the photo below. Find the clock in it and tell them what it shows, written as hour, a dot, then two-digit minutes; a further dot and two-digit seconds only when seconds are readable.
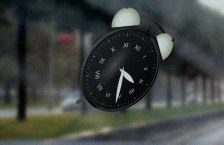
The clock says 3.26
